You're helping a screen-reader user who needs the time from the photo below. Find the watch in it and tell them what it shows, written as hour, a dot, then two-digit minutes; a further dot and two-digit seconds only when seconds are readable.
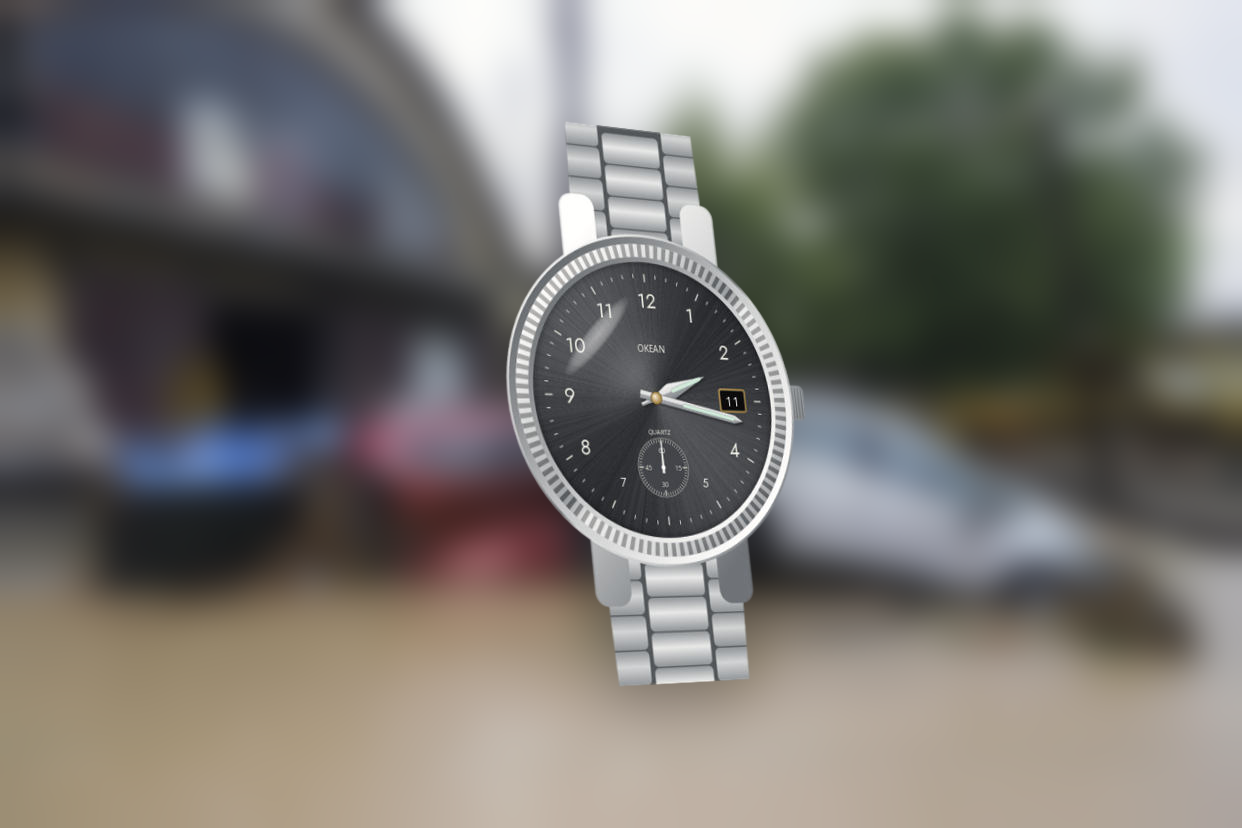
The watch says 2.17
